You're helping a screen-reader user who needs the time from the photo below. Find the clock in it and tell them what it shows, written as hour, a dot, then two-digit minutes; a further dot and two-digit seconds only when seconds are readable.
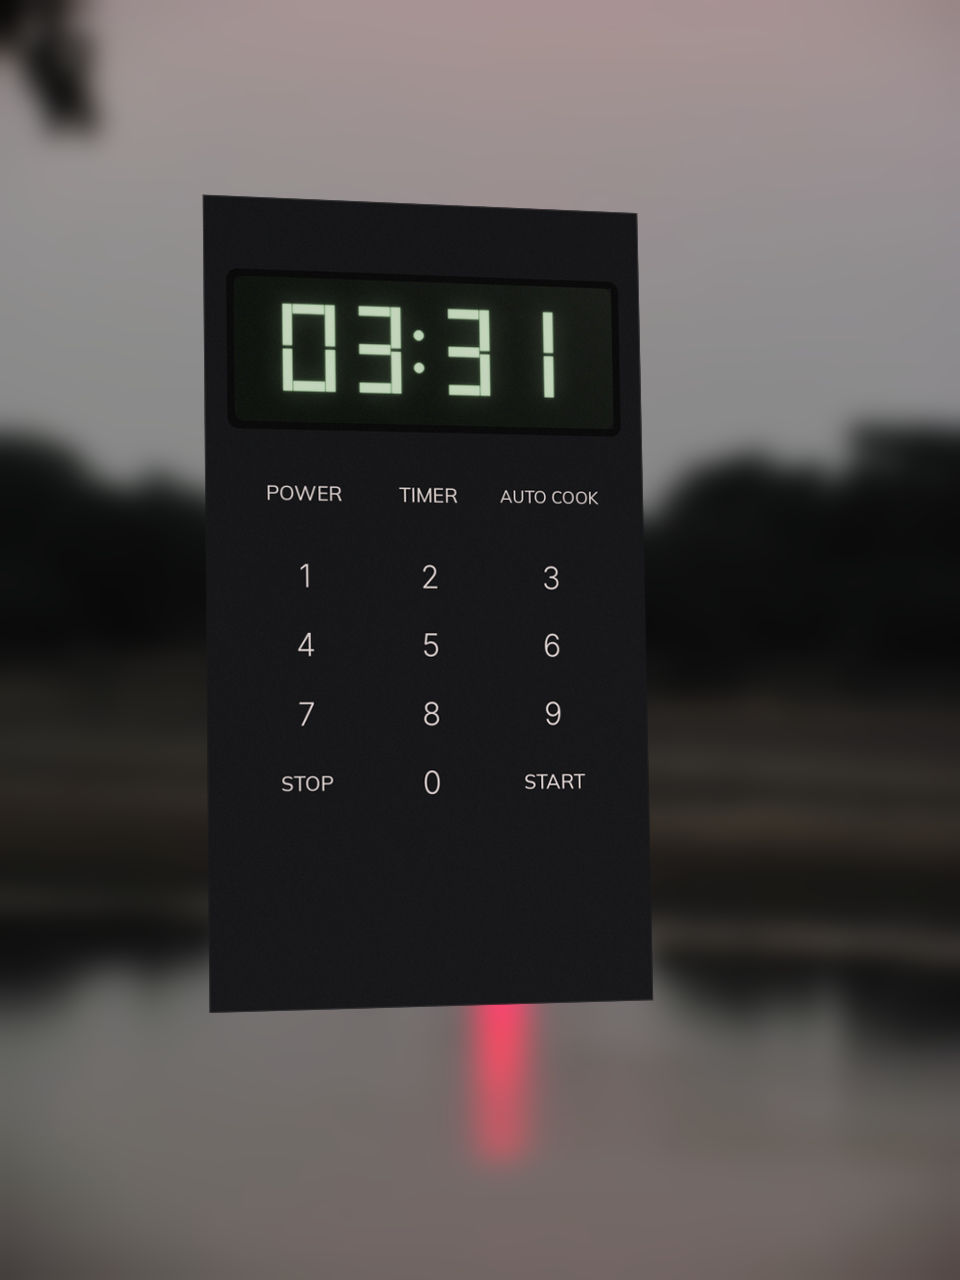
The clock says 3.31
